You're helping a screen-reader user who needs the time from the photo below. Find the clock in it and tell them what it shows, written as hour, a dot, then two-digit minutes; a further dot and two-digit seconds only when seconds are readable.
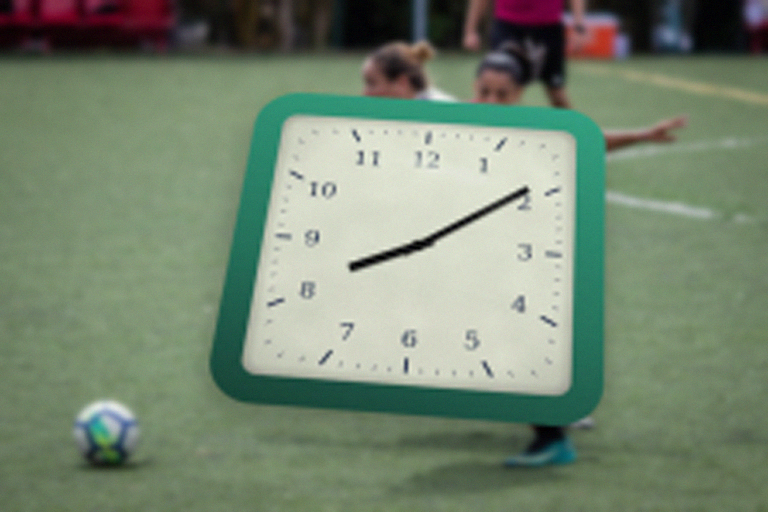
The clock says 8.09
